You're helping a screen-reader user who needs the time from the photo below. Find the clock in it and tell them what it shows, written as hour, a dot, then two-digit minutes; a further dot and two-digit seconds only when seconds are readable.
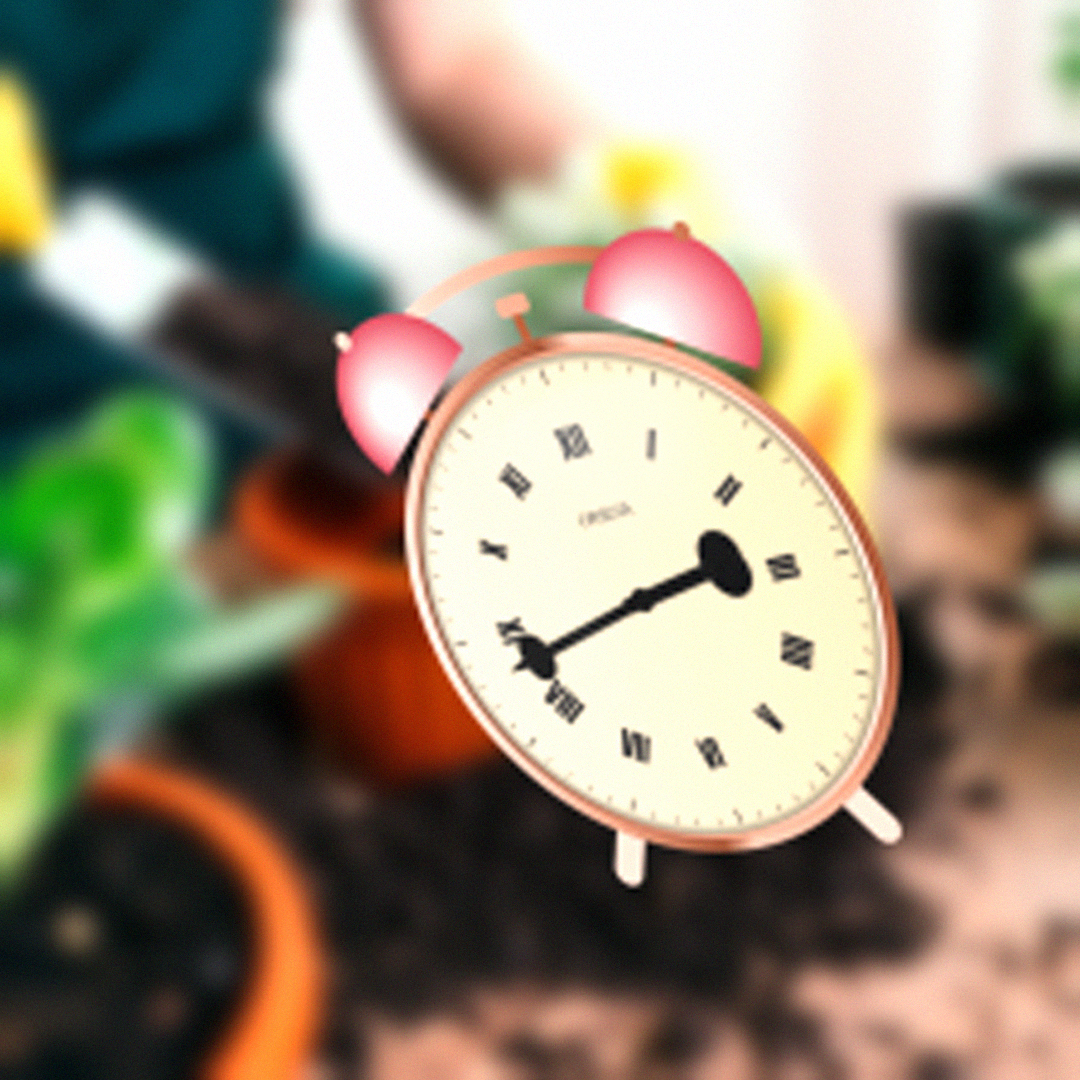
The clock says 2.43
